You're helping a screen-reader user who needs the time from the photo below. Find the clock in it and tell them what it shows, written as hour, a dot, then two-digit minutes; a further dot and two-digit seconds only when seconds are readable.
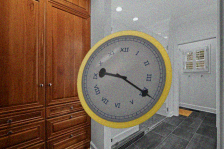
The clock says 9.20
